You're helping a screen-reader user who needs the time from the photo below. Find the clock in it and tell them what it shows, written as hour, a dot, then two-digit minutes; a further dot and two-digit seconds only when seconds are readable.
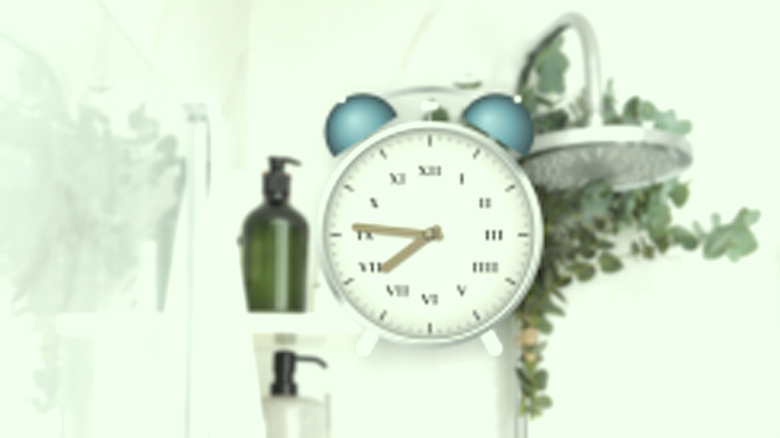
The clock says 7.46
